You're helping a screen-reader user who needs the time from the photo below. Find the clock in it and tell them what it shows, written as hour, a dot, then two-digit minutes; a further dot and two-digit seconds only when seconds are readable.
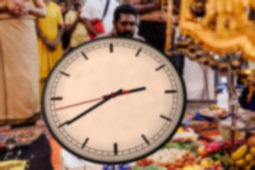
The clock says 2.39.43
